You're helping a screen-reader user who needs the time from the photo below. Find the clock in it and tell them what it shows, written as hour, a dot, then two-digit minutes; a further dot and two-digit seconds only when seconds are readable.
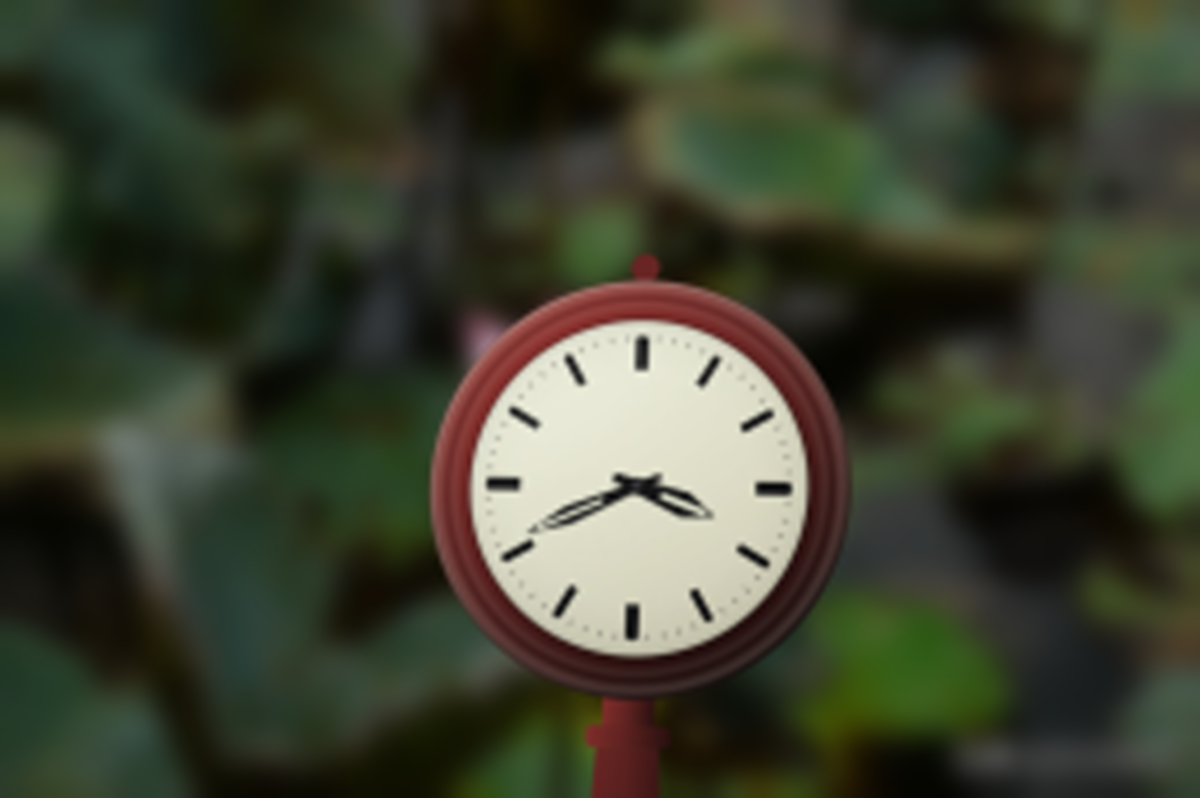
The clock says 3.41
